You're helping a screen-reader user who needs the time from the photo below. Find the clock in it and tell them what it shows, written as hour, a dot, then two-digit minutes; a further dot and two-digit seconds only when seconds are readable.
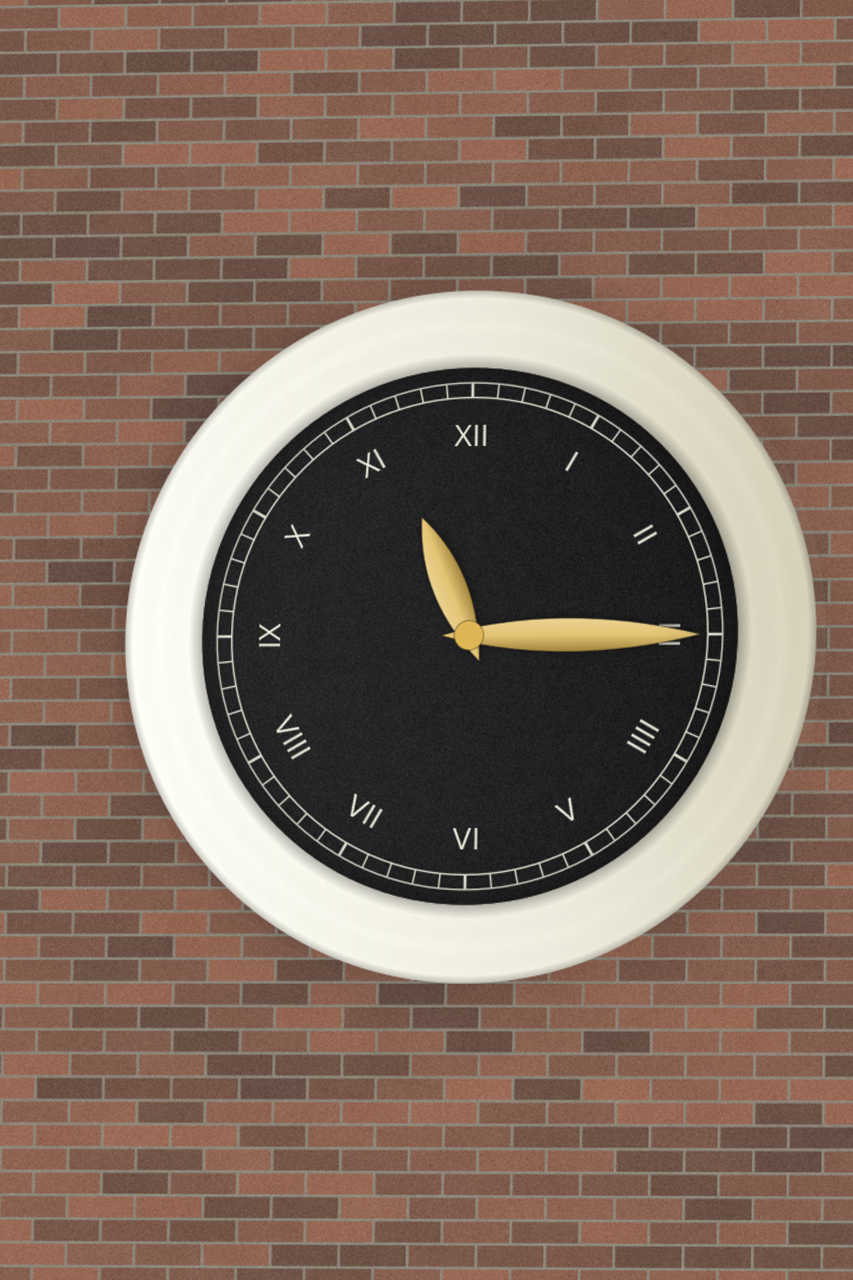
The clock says 11.15
